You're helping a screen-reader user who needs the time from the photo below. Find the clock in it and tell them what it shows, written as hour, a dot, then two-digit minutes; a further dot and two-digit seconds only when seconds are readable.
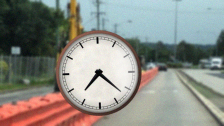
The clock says 7.22
